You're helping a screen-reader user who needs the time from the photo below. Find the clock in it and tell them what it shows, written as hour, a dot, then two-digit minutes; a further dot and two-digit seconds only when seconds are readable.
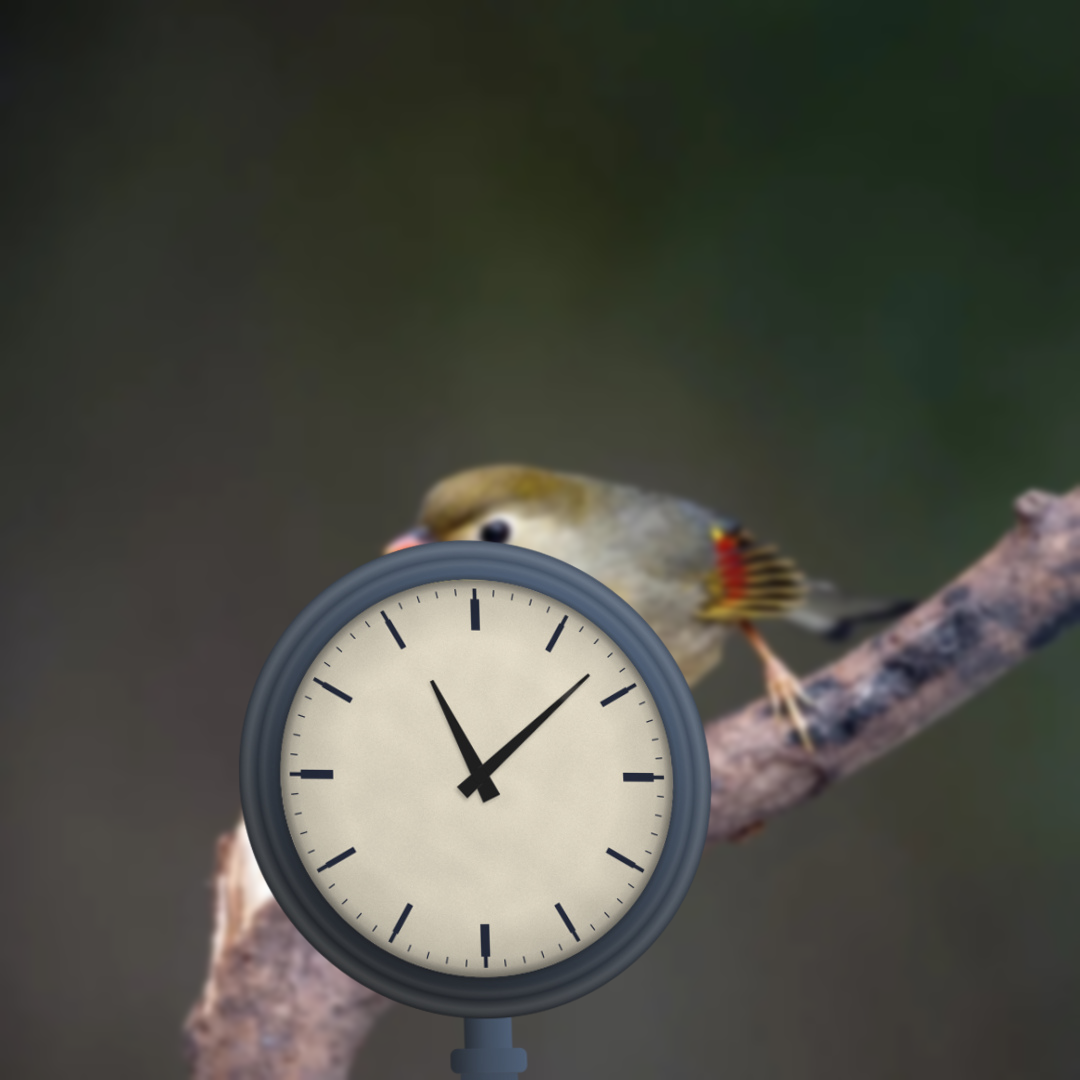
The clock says 11.08
